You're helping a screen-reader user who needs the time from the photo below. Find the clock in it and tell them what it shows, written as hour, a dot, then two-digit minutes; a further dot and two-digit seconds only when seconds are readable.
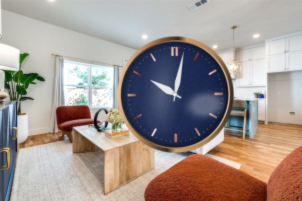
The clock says 10.02
